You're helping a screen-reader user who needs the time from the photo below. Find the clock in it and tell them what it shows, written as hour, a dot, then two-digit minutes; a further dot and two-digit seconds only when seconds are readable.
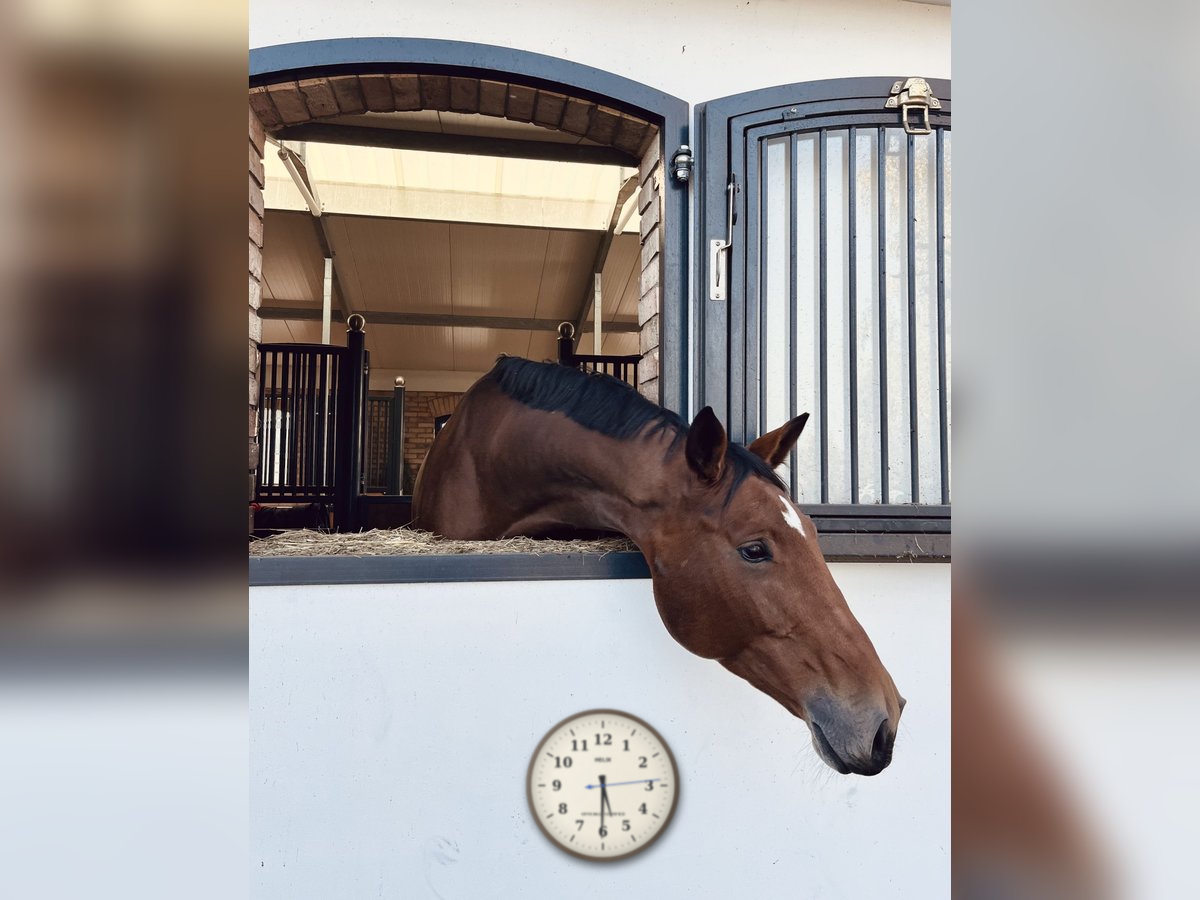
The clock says 5.30.14
